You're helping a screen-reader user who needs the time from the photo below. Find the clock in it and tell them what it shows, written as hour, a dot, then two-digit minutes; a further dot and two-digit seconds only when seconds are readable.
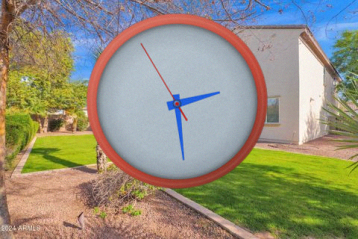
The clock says 2.28.55
